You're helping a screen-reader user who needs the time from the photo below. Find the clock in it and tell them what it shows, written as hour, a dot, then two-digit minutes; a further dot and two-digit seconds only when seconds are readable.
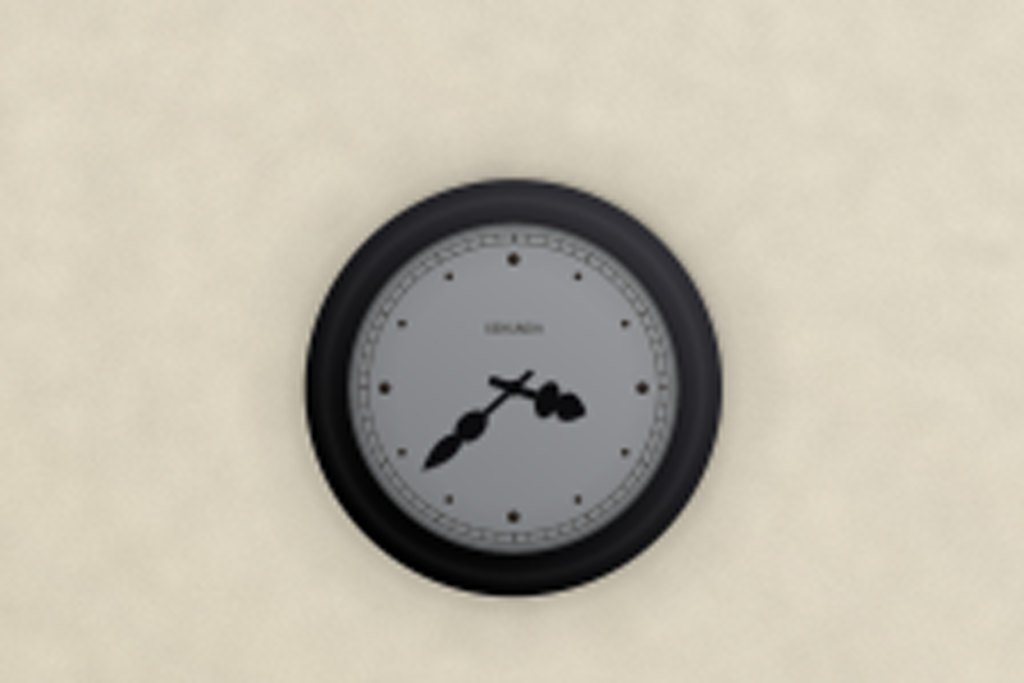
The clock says 3.38
